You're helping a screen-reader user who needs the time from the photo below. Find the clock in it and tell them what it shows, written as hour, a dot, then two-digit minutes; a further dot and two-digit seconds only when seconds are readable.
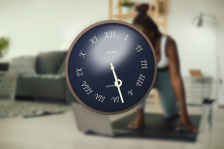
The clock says 5.28
